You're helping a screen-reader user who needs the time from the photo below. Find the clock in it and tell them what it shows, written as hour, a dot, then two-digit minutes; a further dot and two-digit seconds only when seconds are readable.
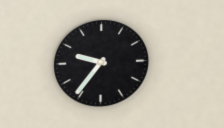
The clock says 9.36
